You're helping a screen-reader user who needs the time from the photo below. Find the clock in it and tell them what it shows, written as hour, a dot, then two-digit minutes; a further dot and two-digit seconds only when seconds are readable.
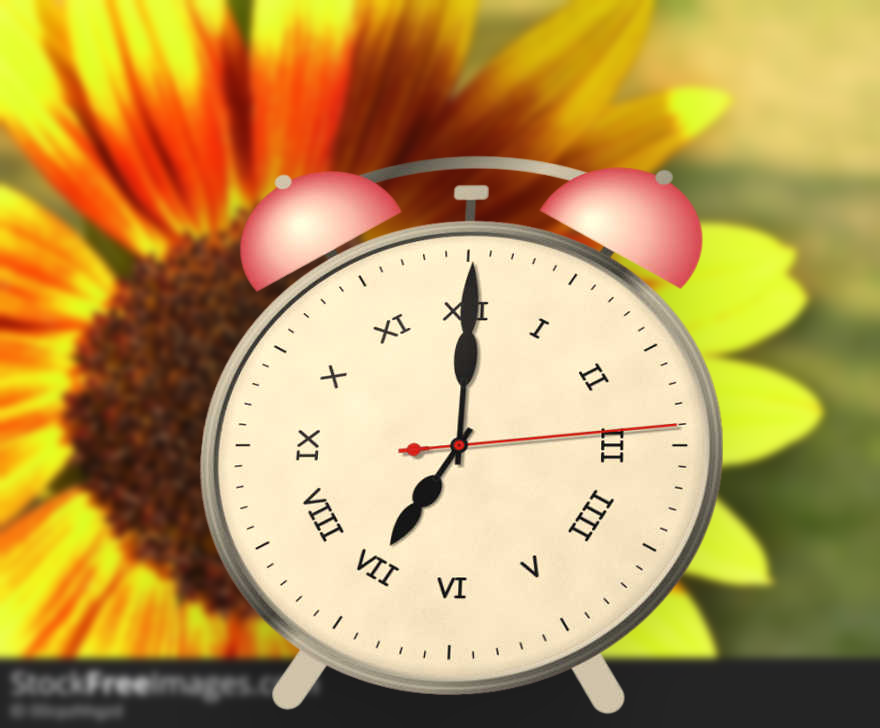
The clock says 7.00.14
